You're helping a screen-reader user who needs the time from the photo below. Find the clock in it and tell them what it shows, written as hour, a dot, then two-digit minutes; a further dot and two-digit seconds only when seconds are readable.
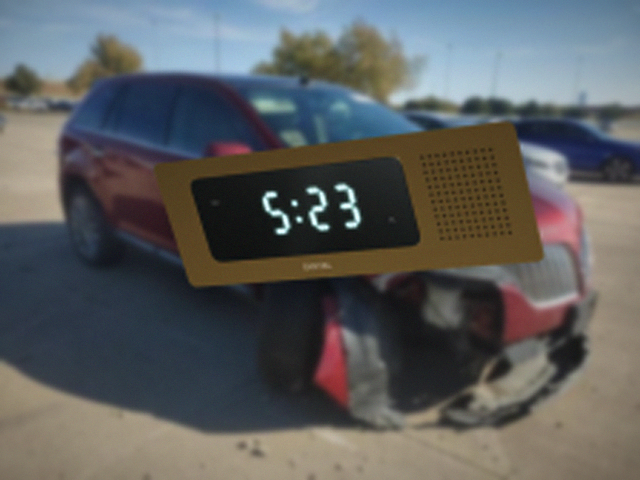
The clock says 5.23
